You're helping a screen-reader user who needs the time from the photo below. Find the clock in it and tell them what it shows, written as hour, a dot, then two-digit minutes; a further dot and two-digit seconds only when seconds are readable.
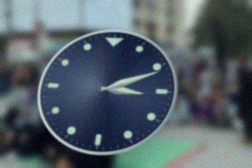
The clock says 3.11
